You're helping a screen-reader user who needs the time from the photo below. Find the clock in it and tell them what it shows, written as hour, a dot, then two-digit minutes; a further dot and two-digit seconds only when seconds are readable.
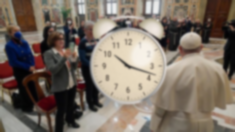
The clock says 10.18
